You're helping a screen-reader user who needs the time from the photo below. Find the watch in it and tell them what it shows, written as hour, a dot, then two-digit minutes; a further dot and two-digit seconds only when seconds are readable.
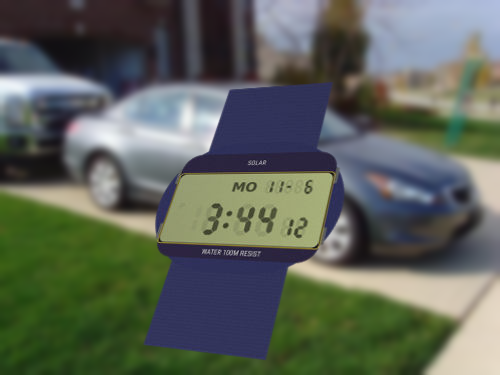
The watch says 3.44.12
